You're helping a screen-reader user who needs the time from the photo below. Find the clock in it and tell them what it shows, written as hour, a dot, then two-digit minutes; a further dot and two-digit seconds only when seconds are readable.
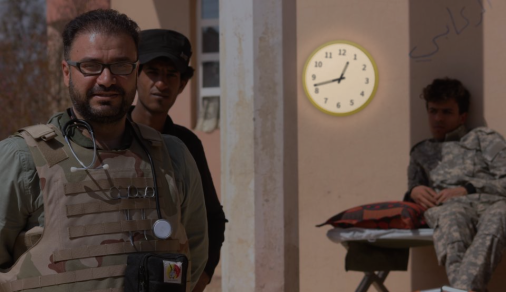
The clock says 12.42
